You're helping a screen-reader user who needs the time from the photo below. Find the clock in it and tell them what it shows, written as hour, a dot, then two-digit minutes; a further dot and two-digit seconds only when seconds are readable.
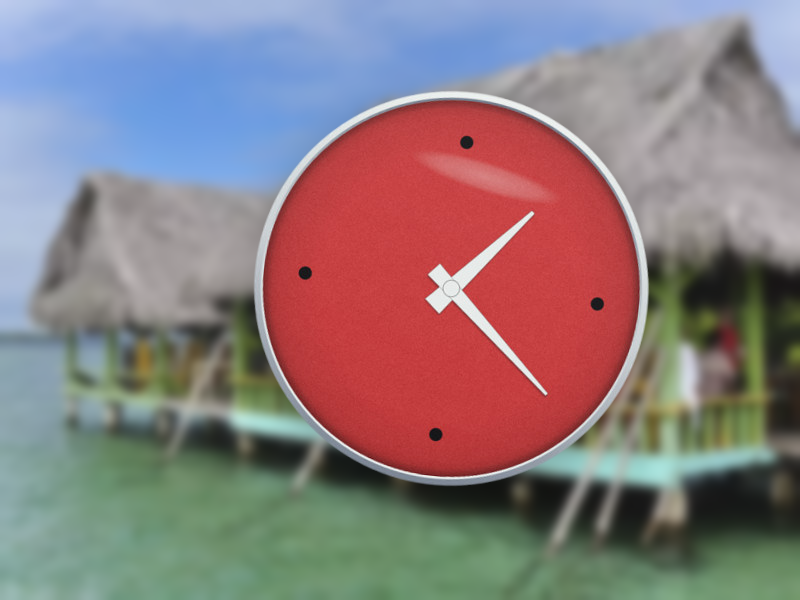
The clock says 1.22
